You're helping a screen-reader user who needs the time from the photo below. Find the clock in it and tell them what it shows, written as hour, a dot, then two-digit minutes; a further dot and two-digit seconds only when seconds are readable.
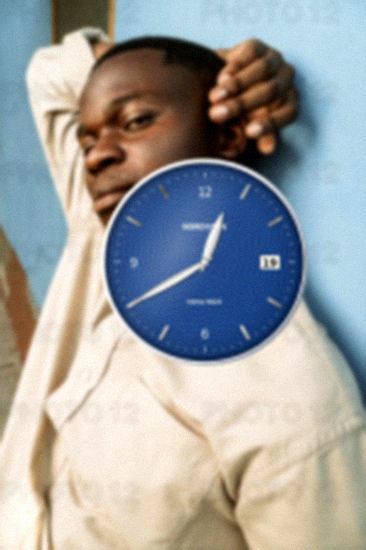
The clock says 12.40
